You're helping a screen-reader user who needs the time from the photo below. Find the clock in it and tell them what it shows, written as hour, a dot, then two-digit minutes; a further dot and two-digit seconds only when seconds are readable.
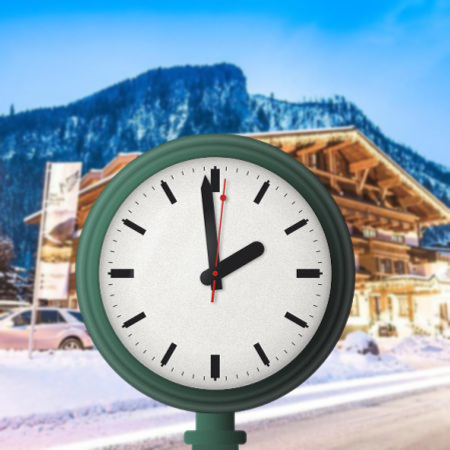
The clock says 1.59.01
